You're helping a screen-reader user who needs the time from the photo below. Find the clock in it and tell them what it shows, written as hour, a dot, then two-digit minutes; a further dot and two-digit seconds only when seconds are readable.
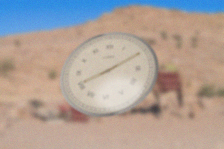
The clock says 8.10
